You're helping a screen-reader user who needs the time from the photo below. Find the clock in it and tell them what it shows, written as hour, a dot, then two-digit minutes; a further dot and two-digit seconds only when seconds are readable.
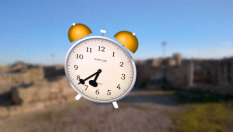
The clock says 6.38
